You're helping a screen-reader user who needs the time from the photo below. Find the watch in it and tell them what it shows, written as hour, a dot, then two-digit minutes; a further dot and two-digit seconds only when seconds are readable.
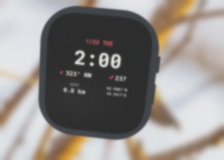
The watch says 2.00
